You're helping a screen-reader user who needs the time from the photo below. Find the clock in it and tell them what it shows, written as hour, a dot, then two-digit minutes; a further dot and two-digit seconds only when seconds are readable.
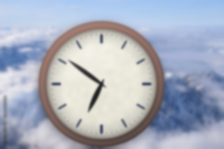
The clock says 6.51
